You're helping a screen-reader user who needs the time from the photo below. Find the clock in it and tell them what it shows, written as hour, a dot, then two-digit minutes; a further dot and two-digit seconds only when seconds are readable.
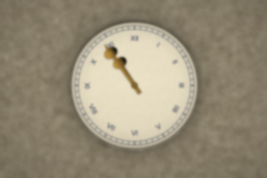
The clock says 10.54
